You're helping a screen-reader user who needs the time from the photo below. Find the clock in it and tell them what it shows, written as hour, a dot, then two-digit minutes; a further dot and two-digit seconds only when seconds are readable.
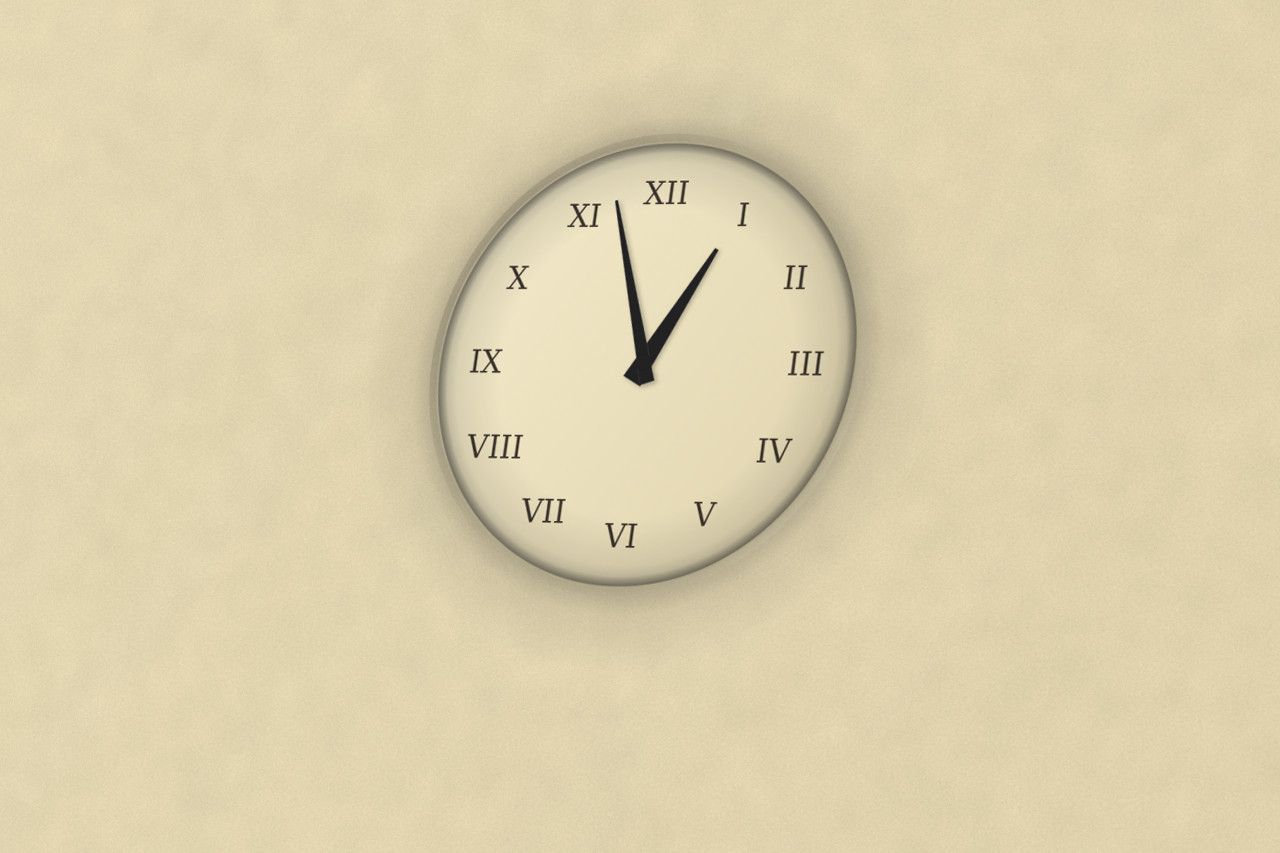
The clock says 12.57
